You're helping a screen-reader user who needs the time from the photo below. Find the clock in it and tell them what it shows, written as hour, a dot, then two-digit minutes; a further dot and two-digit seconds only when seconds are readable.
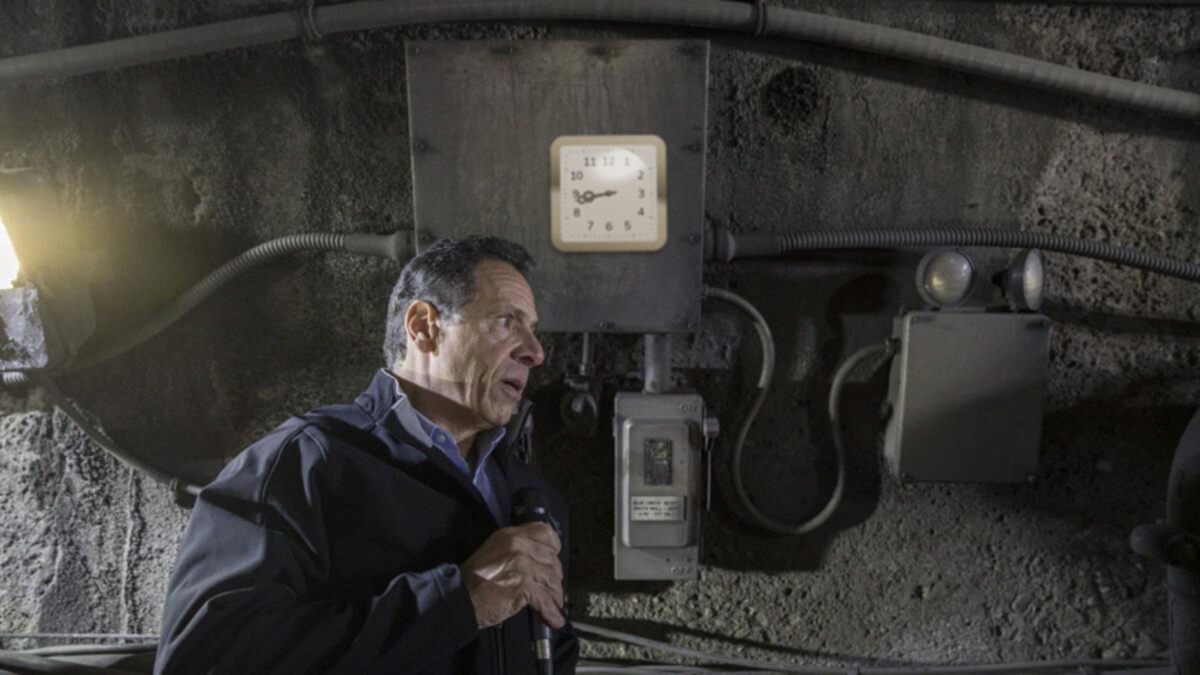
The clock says 8.43
